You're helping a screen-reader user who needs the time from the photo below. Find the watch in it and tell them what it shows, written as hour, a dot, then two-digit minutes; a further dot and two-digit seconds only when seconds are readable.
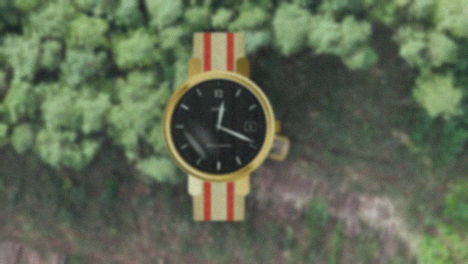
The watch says 12.19
